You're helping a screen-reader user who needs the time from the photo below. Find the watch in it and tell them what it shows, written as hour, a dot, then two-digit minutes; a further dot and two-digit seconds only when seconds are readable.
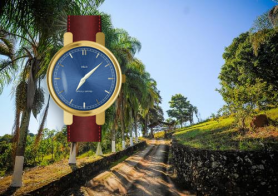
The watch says 7.08
